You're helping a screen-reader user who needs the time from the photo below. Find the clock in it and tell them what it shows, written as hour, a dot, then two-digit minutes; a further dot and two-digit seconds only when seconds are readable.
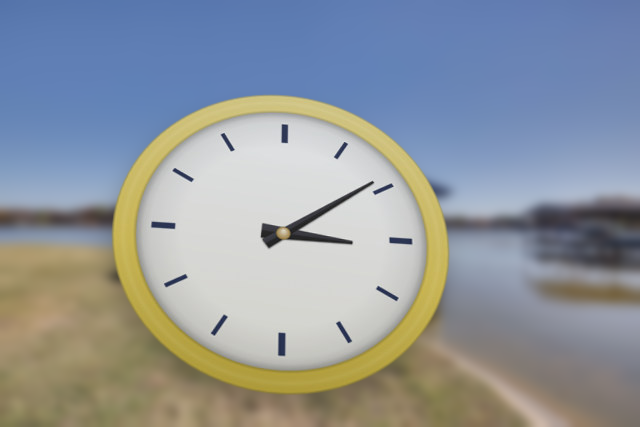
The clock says 3.09
